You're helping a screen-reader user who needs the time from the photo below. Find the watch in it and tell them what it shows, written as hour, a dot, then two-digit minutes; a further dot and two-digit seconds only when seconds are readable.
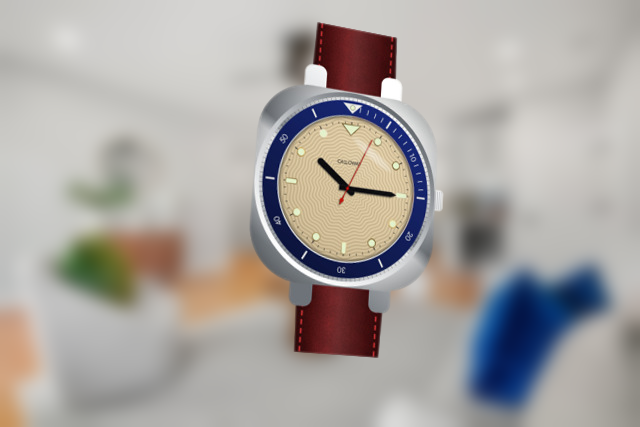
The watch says 10.15.04
